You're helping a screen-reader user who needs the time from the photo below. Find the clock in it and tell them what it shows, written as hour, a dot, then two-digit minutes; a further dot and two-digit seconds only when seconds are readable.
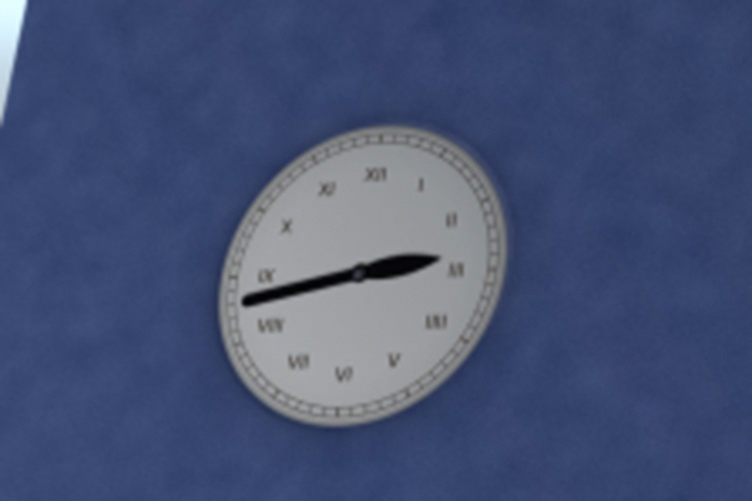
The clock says 2.43
